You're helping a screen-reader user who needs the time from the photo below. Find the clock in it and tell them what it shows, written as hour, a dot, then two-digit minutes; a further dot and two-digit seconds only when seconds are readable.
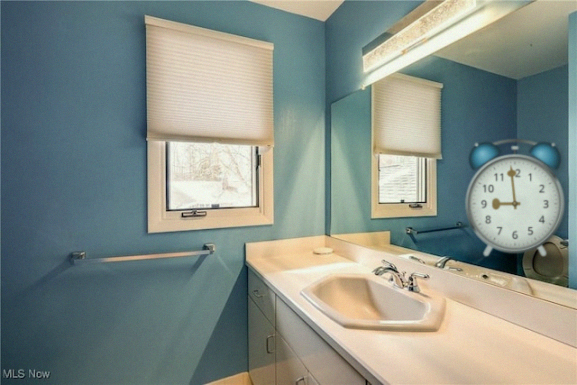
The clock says 8.59
